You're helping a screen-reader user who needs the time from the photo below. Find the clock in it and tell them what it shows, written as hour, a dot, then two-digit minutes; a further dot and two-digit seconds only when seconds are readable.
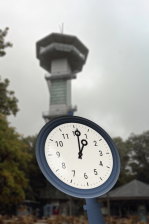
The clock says 1.01
